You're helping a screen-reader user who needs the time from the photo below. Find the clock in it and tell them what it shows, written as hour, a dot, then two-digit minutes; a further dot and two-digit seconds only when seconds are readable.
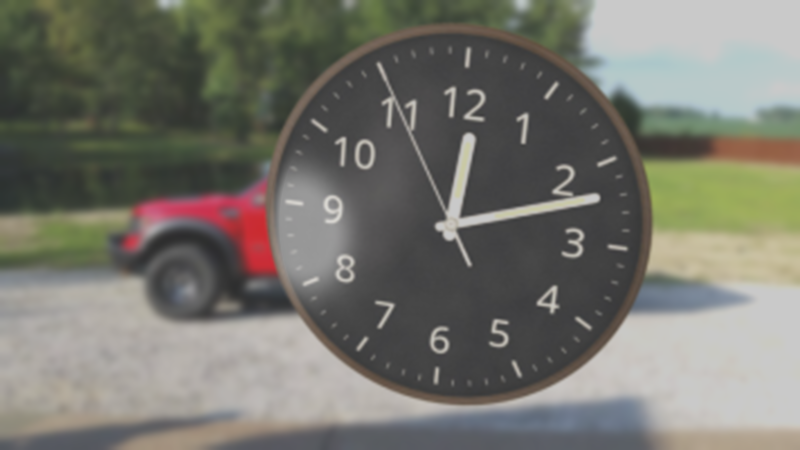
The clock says 12.11.55
